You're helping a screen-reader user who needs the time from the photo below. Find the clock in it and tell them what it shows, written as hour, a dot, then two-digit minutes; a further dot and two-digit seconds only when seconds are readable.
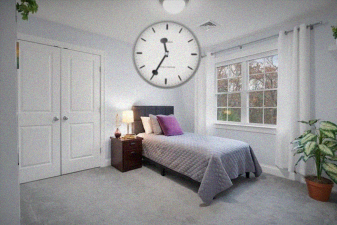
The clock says 11.35
